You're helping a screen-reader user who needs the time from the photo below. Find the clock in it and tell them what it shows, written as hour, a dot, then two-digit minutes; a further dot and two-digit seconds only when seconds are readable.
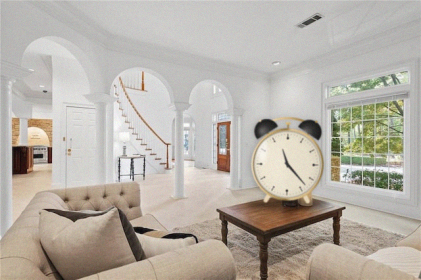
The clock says 11.23
